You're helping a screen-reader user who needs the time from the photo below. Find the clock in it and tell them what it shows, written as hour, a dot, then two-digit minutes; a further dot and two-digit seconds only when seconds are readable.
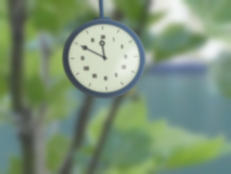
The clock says 11.50
